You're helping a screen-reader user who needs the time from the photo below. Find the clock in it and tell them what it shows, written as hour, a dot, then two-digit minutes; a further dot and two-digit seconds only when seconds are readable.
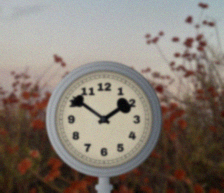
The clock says 1.51
